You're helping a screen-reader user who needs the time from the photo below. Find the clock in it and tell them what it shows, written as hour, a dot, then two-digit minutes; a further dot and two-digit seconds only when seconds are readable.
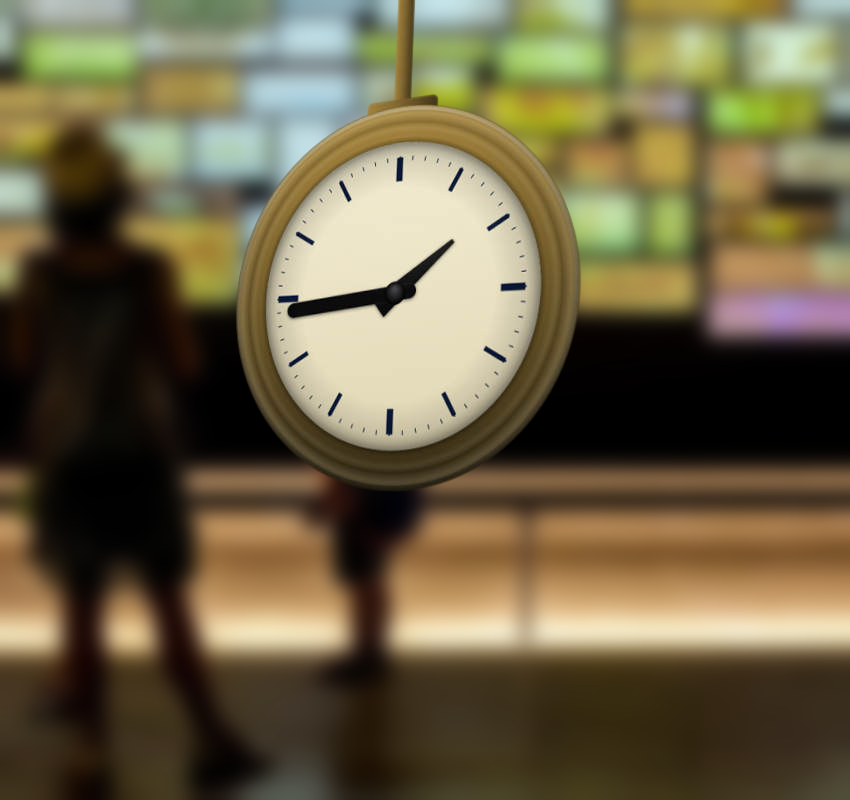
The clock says 1.44
